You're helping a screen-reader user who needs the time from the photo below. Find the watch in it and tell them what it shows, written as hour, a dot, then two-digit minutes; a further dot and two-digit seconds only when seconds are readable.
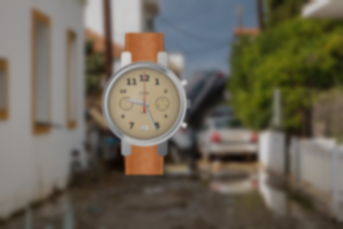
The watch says 9.26
